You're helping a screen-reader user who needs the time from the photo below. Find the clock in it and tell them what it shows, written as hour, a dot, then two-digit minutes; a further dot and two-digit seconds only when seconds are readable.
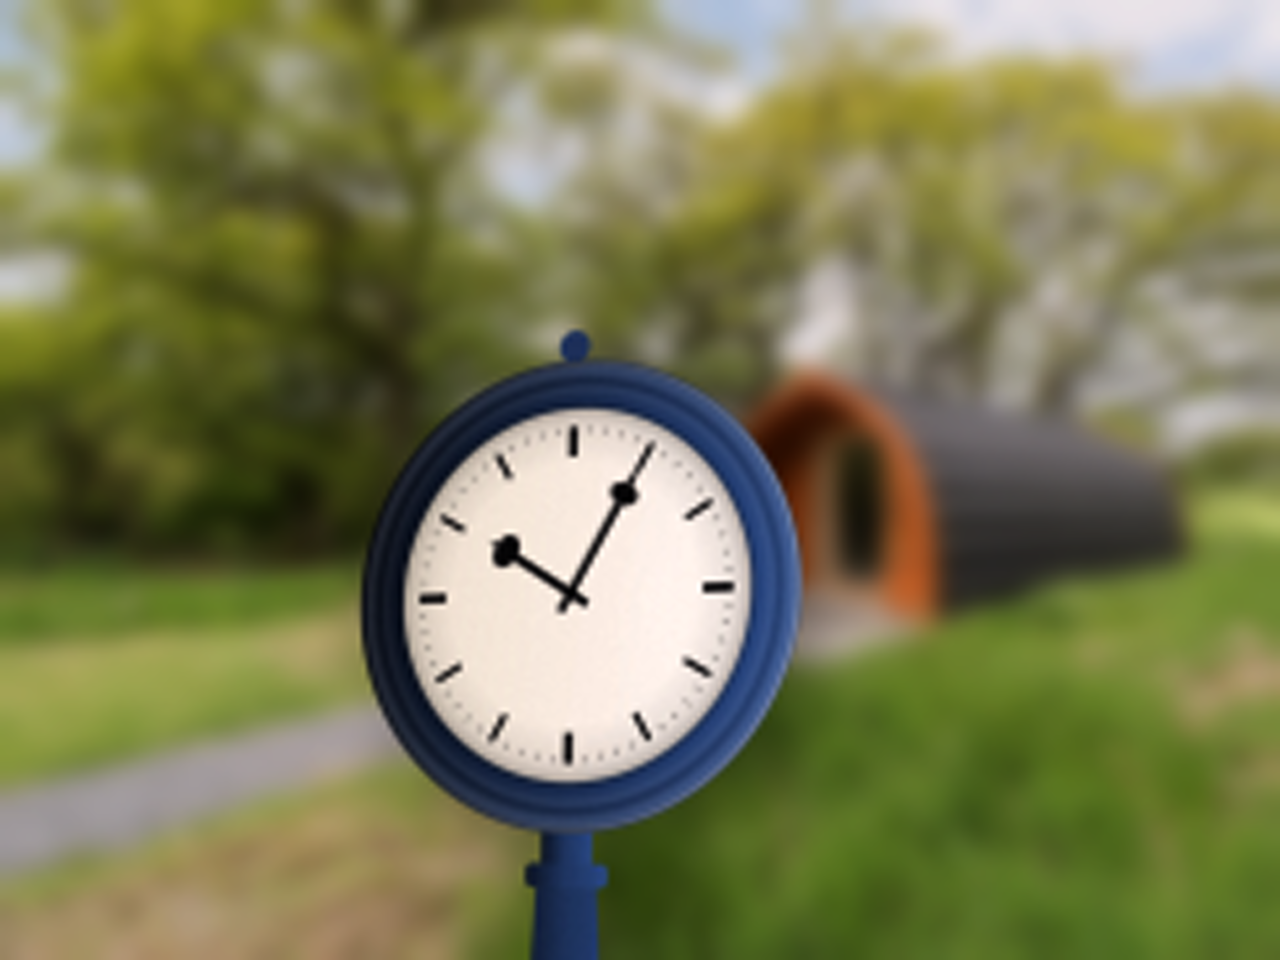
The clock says 10.05
